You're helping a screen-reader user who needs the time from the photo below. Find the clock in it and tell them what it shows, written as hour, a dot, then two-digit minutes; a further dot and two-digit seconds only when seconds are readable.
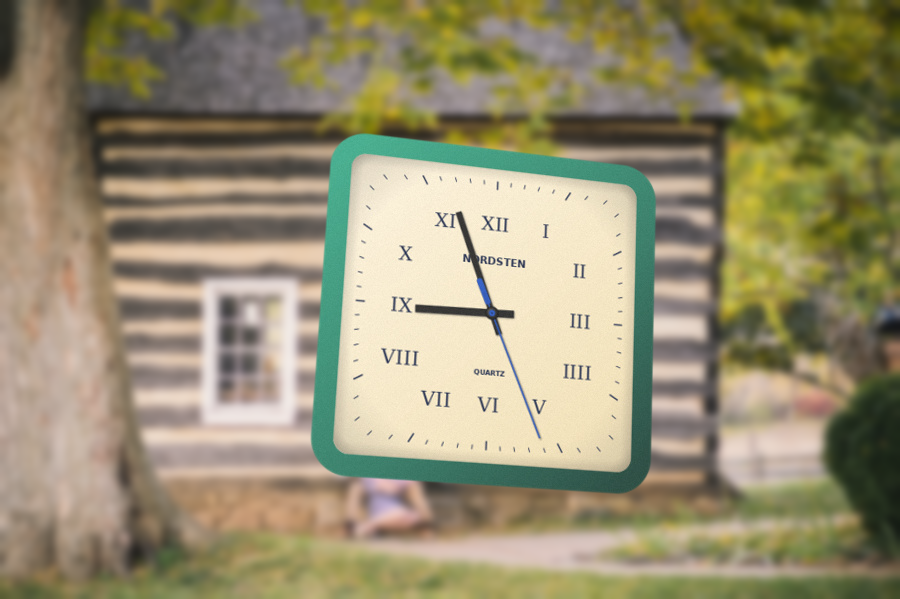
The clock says 8.56.26
